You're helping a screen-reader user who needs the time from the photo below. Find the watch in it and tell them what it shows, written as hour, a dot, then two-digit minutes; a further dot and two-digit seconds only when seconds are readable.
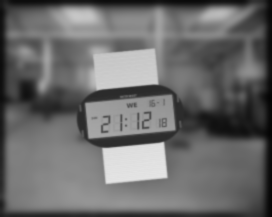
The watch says 21.12
